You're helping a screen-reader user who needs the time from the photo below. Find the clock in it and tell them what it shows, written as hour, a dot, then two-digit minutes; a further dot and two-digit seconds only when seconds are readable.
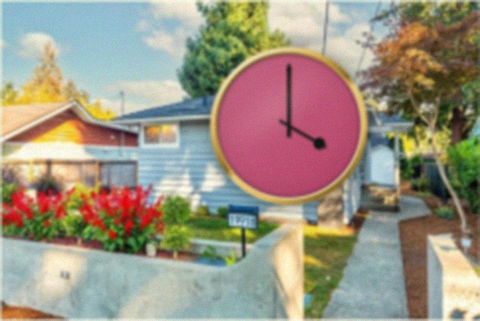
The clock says 4.00
